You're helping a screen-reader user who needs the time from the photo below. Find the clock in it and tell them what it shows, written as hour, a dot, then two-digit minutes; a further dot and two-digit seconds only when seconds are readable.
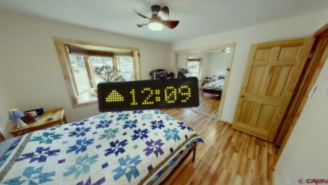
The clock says 12.09
